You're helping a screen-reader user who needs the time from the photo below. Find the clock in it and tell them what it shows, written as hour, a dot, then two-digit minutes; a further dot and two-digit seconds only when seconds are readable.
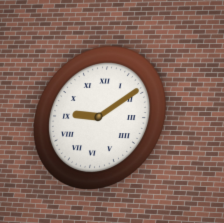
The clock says 9.09
